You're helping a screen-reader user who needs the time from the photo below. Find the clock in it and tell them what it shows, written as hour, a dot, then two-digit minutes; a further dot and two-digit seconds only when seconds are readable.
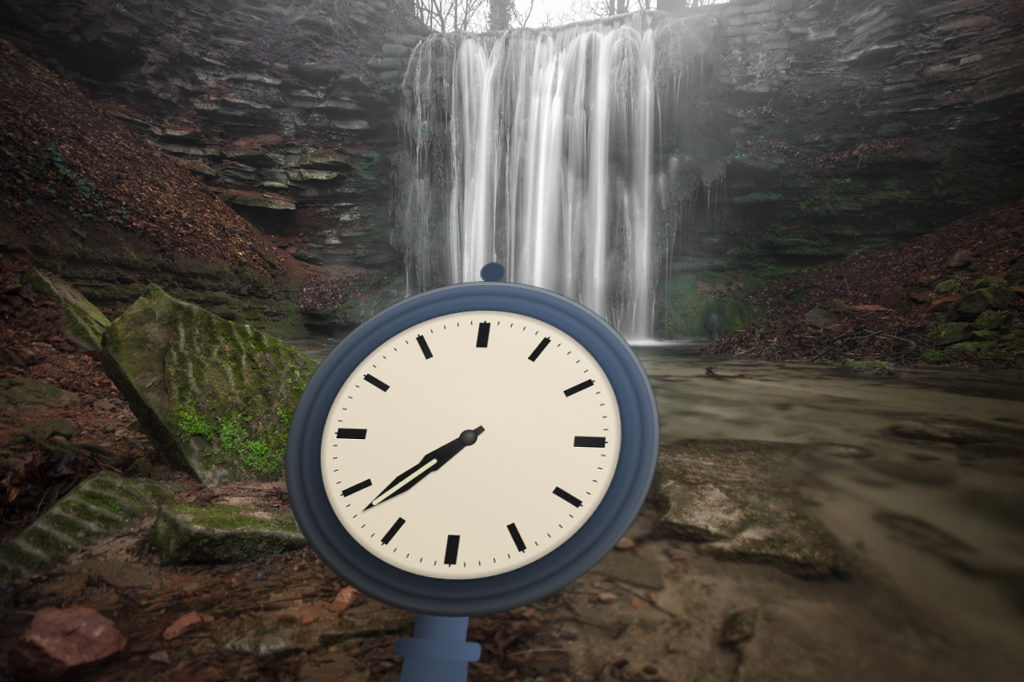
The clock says 7.38
